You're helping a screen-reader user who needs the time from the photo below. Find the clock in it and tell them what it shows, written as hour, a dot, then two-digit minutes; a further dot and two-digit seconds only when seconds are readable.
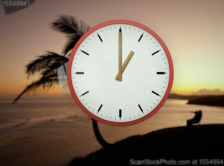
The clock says 1.00
